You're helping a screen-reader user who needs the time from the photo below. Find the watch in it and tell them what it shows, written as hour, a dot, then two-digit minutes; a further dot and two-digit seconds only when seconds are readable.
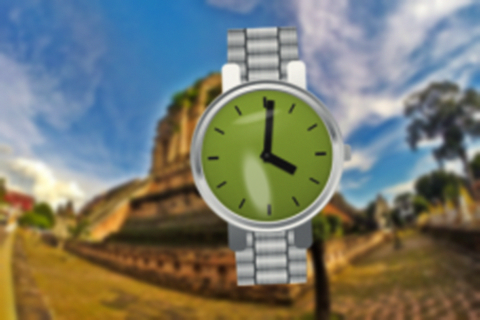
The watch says 4.01
